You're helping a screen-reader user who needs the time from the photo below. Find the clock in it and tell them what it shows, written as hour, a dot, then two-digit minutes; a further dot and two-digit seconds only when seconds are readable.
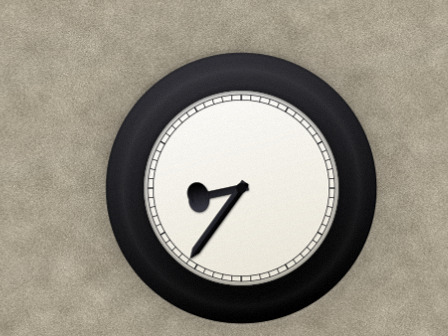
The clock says 8.36
